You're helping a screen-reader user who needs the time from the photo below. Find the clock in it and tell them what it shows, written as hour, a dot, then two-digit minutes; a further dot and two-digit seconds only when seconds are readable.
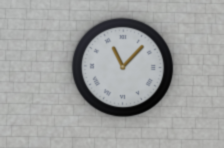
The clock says 11.07
